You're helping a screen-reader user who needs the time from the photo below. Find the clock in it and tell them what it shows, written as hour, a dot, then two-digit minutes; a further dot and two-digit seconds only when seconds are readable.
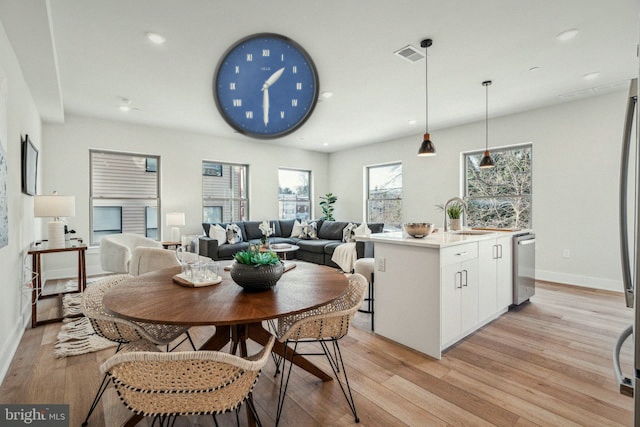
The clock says 1.30
